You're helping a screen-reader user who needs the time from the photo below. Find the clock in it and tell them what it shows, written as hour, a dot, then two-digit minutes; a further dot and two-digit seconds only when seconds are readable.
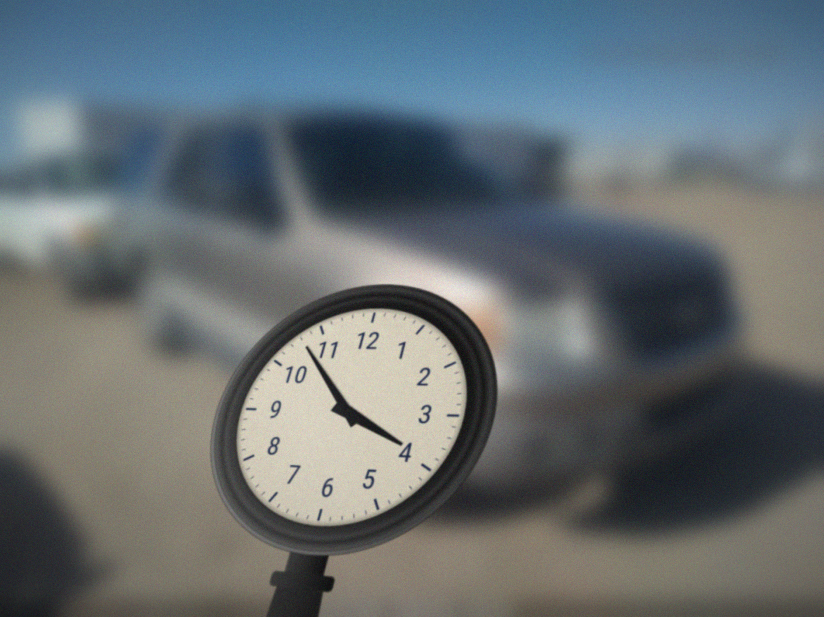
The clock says 3.53
